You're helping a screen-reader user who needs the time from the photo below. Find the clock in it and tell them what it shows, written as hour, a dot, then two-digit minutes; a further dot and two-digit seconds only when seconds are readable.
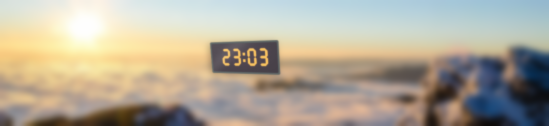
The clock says 23.03
